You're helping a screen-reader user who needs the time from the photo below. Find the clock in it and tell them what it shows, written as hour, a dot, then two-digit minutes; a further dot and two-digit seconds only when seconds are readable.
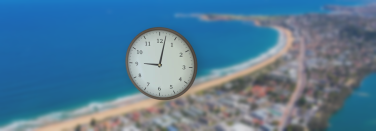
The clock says 9.02
